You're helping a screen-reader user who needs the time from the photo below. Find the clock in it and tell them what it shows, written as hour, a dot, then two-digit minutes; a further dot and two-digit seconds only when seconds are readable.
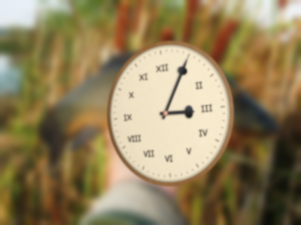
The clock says 3.05
